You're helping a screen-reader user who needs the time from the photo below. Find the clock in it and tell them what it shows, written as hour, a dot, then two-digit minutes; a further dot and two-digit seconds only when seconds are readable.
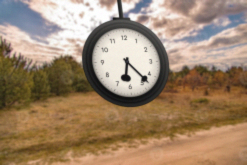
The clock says 6.23
